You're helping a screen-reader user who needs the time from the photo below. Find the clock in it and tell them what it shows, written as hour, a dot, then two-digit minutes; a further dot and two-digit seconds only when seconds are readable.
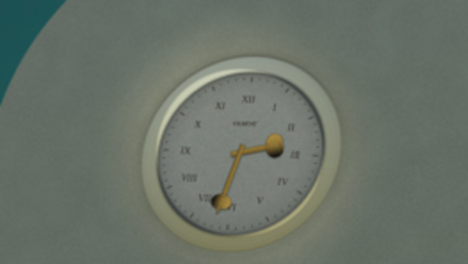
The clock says 2.32
